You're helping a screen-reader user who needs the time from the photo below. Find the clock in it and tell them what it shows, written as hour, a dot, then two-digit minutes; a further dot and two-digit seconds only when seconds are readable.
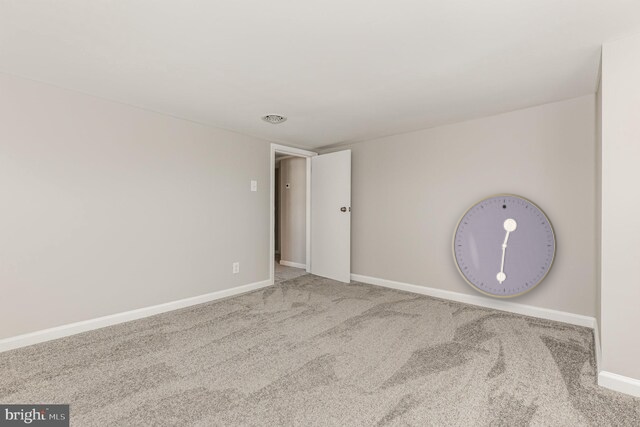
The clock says 12.31
